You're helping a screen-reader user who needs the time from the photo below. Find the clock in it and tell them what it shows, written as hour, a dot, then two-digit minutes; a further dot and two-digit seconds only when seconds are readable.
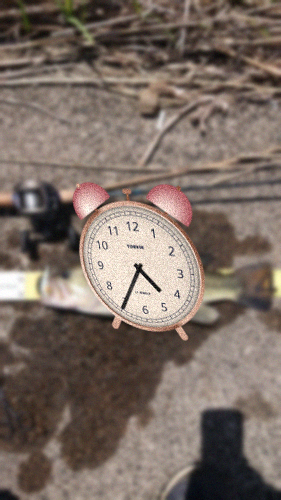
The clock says 4.35
